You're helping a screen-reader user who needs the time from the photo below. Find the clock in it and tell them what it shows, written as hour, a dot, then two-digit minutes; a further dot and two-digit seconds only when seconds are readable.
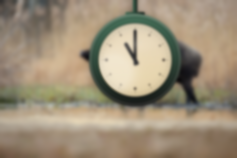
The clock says 11.00
